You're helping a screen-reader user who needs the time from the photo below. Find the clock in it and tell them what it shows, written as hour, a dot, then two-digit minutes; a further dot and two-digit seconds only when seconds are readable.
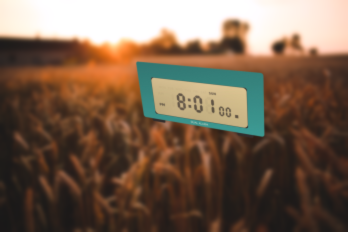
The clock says 8.01.00
